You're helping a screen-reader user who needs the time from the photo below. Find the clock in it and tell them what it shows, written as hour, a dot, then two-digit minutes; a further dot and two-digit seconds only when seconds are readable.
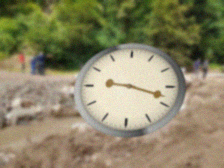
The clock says 9.18
